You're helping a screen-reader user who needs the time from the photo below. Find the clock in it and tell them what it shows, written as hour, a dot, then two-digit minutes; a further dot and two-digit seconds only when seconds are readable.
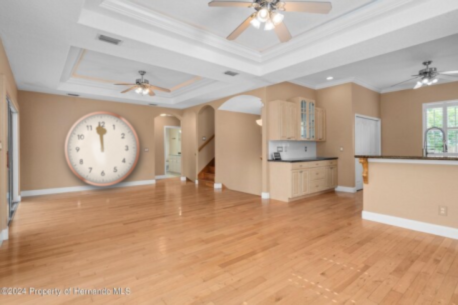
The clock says 11.59
